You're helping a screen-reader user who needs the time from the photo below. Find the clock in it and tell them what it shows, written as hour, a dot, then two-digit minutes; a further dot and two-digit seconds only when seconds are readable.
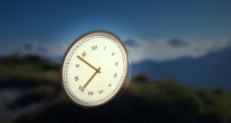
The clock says 7.53
